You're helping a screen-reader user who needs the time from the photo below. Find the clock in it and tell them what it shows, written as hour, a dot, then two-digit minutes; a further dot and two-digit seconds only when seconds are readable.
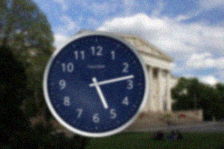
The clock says 5.13
